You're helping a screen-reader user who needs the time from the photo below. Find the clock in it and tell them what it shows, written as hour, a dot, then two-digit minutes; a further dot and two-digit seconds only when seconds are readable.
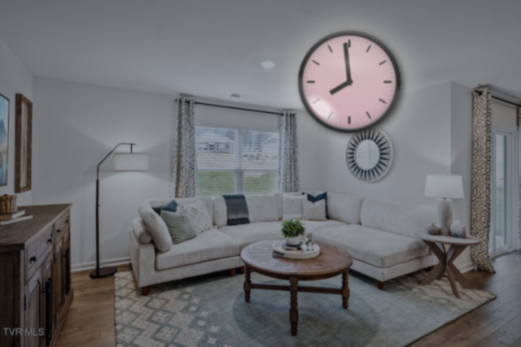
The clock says 7.59
